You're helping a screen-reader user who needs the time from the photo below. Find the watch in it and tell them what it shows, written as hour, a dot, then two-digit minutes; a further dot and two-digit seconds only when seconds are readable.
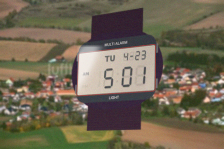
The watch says 5.01
